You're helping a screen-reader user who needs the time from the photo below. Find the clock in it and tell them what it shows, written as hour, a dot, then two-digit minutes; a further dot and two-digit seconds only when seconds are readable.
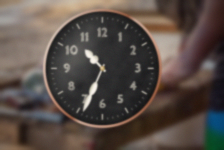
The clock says 10.34
